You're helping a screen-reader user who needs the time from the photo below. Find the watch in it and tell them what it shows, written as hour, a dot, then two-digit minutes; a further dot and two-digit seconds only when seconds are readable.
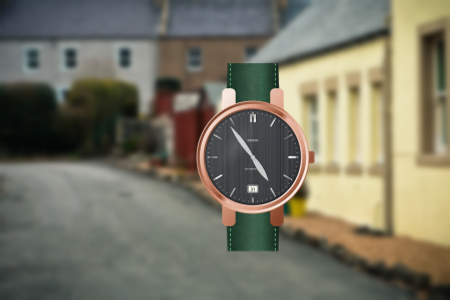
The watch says 4.54
